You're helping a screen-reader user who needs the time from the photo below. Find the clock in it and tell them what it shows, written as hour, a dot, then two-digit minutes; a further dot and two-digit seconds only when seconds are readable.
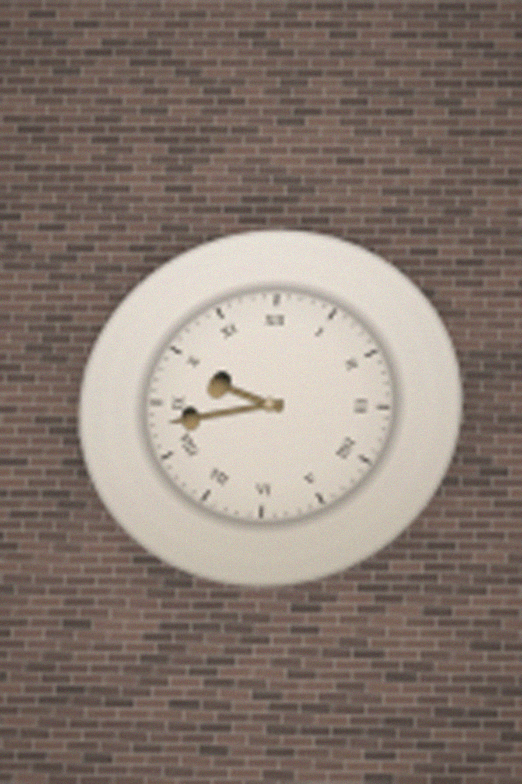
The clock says 9.43
